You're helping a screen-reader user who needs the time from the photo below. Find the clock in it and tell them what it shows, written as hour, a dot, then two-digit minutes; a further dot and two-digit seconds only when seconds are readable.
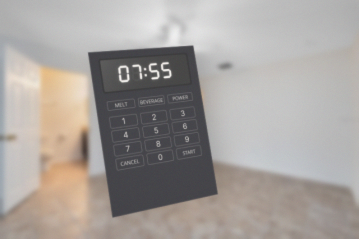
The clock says 7.55
